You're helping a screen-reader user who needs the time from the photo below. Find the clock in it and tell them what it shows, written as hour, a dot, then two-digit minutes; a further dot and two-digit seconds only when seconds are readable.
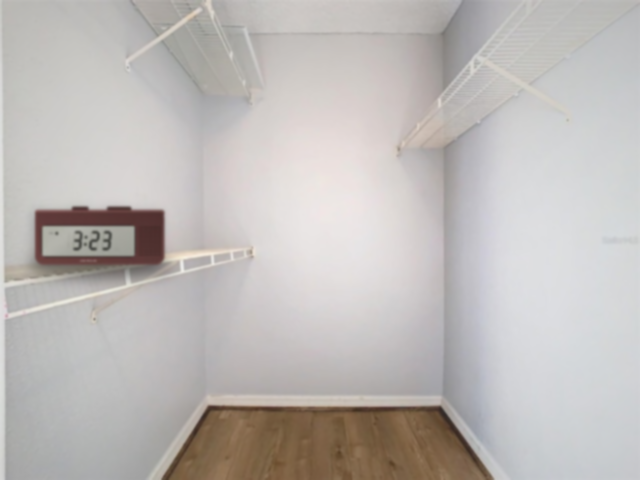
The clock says 3.23
